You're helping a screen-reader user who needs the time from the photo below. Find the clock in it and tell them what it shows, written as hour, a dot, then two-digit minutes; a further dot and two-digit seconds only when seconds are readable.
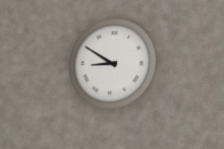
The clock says 8.50
